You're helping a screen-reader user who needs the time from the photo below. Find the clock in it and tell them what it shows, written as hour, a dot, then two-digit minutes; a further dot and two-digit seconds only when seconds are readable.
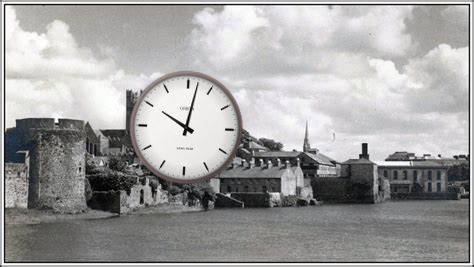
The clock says 10.02
